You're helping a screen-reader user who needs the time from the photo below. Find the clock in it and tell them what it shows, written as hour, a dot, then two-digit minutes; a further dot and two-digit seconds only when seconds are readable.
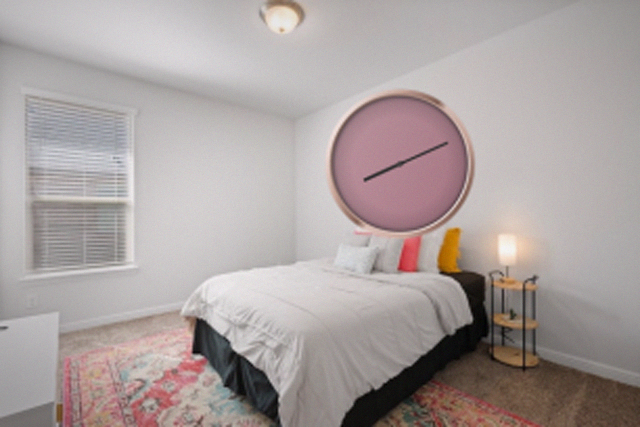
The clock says 8.11
